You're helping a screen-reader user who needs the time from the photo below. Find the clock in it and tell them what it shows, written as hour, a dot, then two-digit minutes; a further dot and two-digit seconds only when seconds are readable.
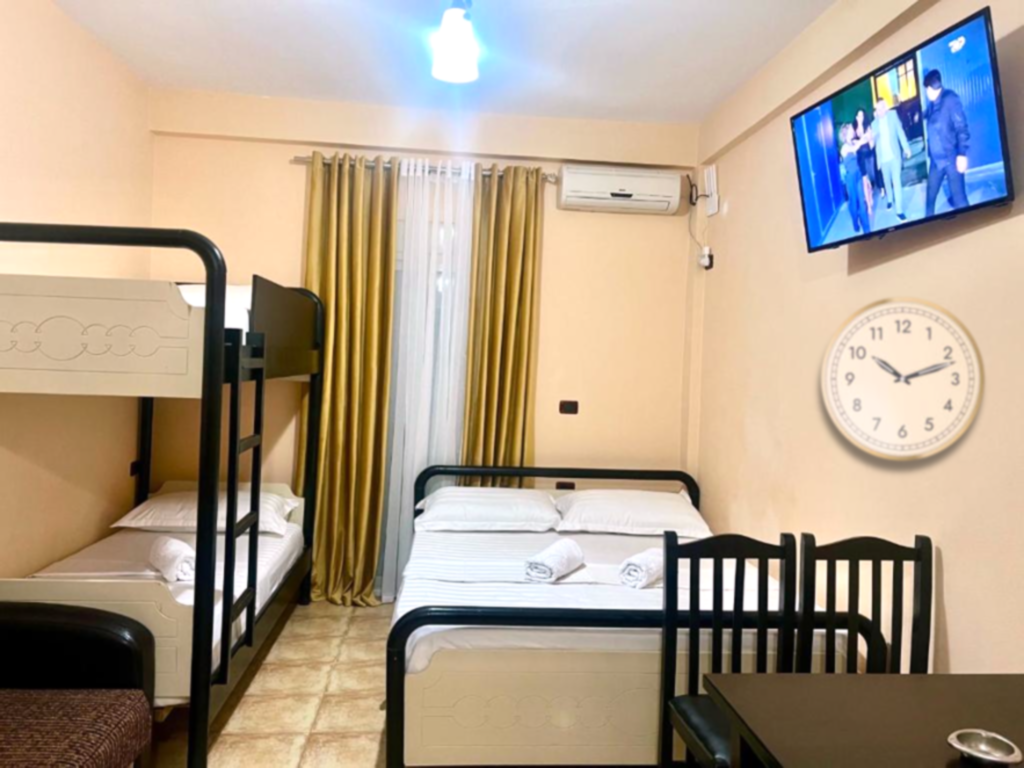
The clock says 10.12
